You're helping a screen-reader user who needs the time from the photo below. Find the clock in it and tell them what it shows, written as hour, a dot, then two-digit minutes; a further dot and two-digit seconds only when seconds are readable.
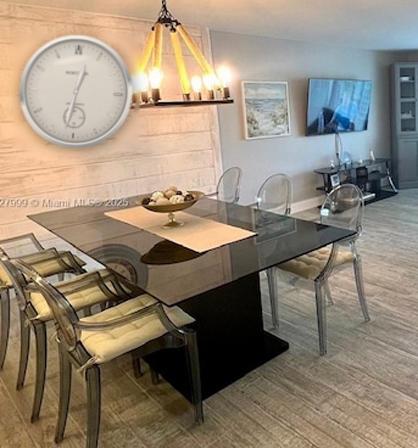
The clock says 12.32
